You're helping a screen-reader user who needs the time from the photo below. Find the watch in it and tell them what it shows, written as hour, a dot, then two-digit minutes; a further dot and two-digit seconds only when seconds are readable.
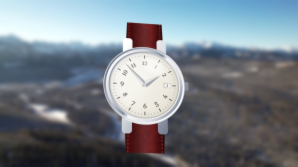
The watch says 1.53
